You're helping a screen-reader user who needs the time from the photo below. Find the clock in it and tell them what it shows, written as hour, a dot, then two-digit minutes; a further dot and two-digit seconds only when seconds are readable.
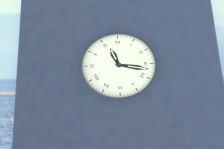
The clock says 11.17
